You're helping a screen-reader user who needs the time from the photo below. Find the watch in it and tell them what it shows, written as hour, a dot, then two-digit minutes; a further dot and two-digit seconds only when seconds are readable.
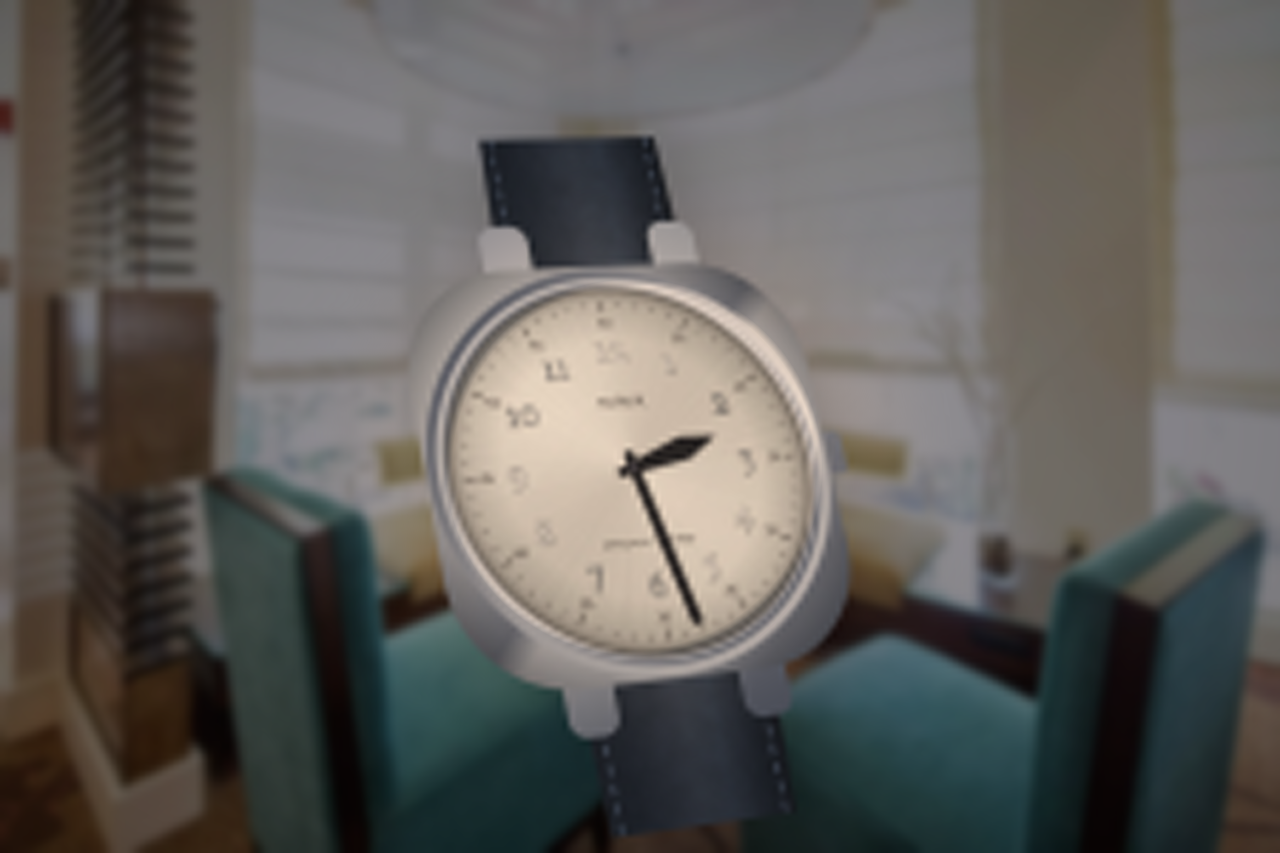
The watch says 2.28
